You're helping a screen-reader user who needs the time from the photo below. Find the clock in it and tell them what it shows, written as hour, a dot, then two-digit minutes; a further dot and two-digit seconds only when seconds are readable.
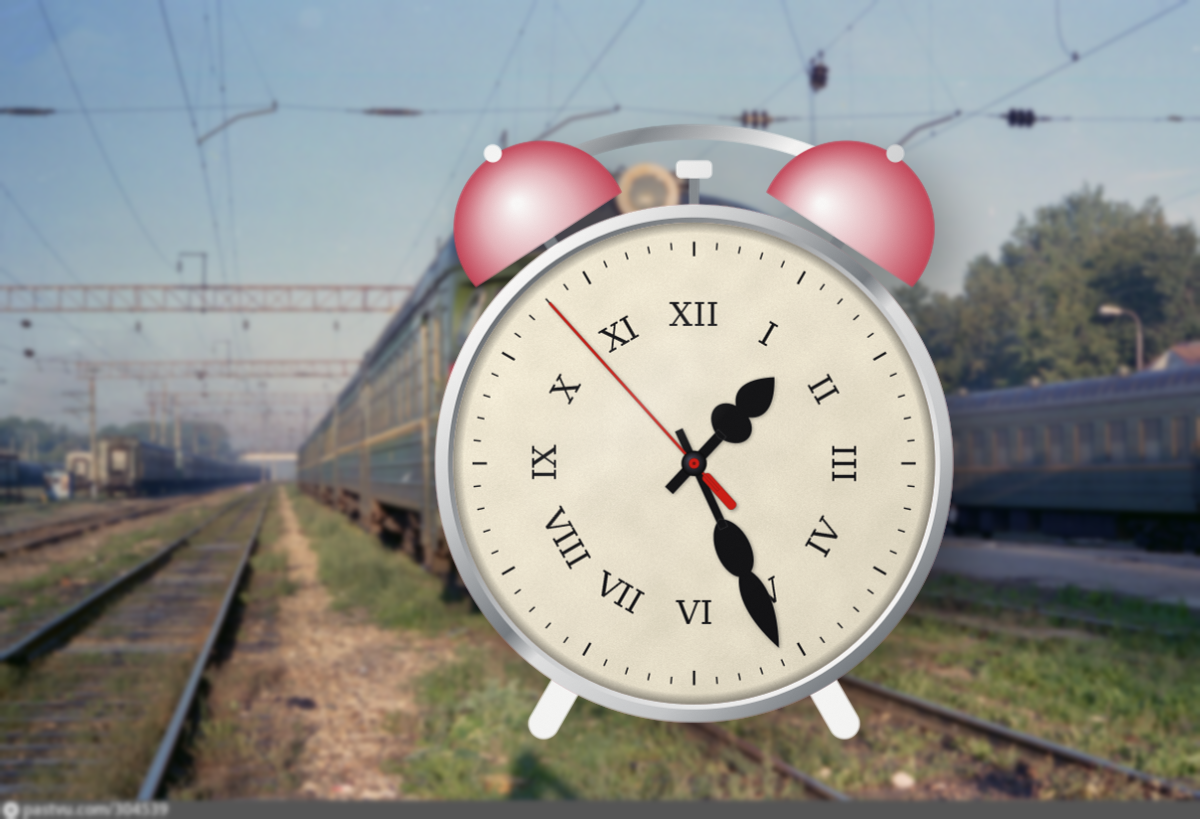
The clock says 1.25.53
